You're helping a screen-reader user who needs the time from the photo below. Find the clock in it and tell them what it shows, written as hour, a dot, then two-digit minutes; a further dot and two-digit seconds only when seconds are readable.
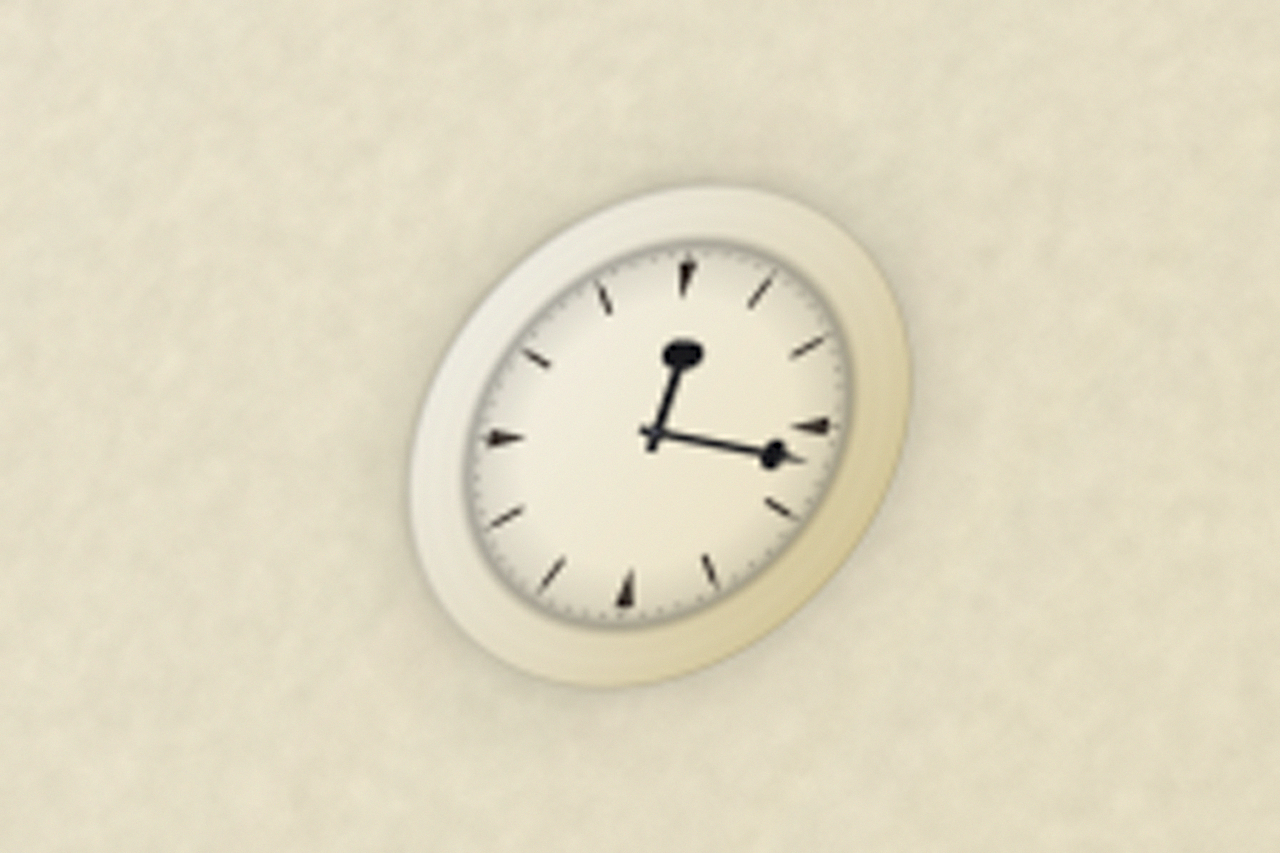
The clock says 12.17
